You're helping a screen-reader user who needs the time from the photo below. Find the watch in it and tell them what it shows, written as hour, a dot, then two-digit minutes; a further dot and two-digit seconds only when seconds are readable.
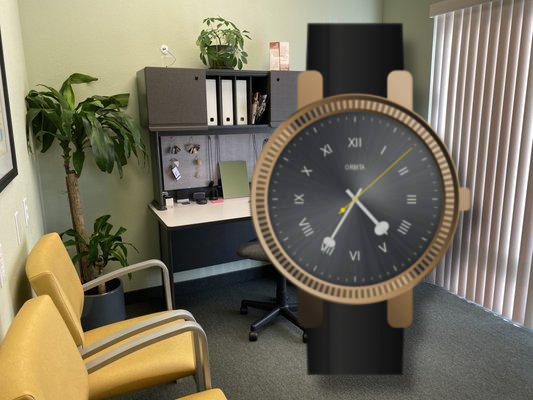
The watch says 4.35.08
